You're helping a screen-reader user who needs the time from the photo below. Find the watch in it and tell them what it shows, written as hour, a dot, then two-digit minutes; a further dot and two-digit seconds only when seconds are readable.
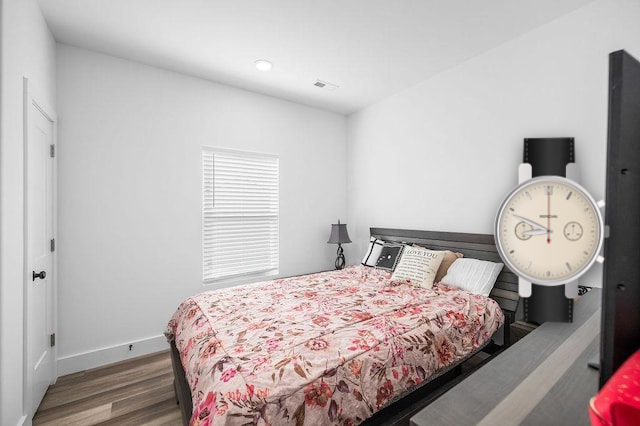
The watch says 8.49
